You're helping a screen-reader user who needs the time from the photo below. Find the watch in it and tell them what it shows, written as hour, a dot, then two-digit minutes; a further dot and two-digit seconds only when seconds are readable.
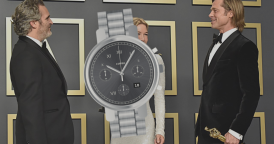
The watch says 10.06
